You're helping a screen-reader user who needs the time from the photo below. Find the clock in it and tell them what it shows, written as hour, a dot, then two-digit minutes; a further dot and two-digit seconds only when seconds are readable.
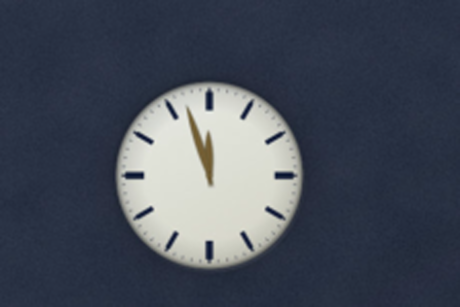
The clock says 11.57
